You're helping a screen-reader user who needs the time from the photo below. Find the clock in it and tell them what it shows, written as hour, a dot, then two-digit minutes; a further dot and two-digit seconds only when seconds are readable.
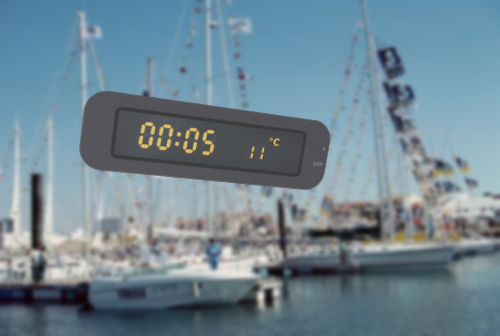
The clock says 0.05
